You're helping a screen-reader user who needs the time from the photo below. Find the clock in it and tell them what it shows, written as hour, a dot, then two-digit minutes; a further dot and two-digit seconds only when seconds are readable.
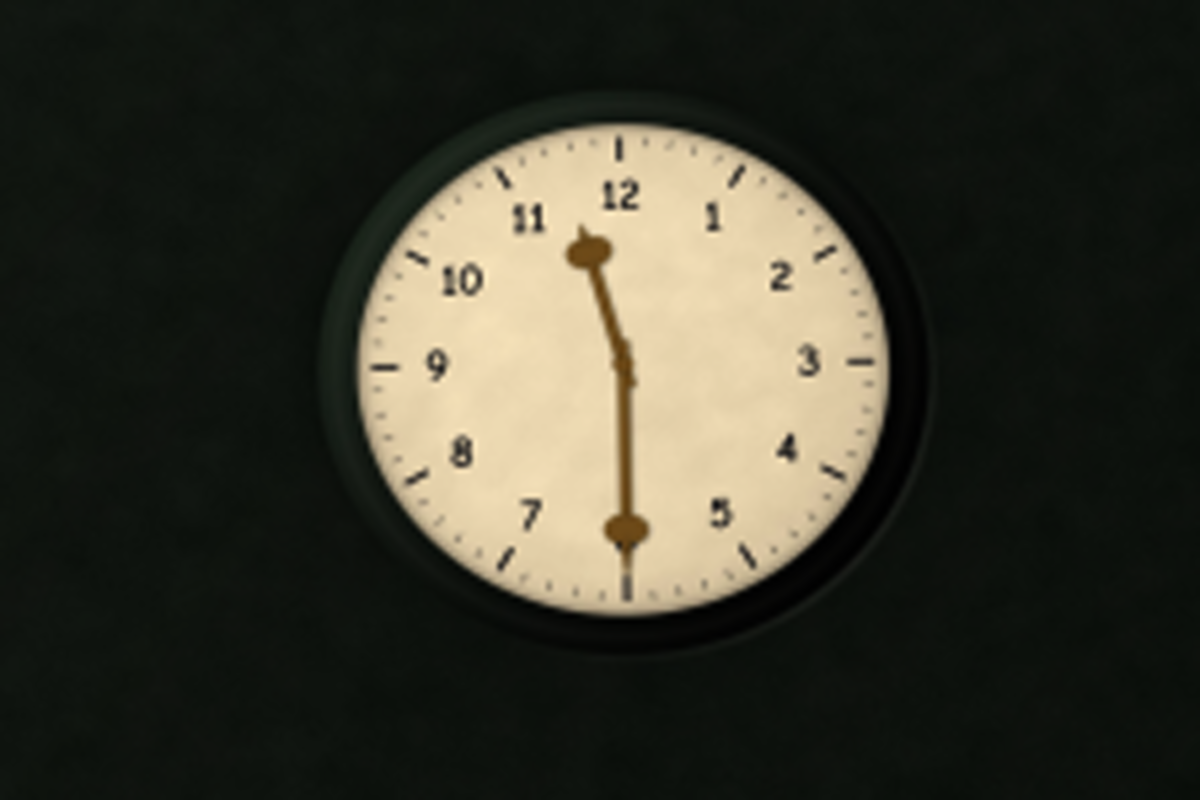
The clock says 11.30
